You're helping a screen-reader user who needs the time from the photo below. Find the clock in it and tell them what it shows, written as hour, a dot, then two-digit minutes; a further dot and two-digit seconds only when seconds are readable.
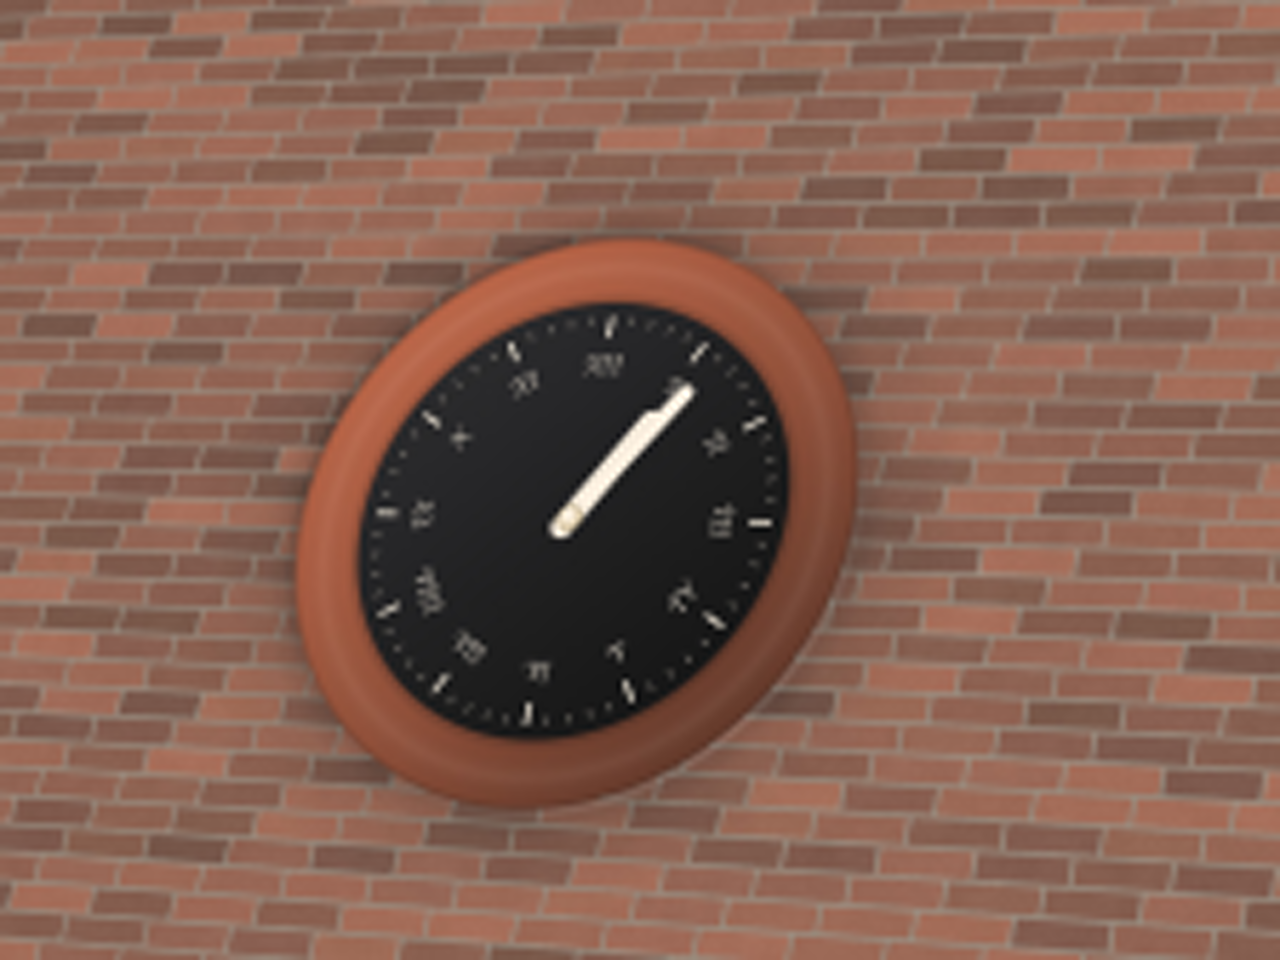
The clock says 1.06
